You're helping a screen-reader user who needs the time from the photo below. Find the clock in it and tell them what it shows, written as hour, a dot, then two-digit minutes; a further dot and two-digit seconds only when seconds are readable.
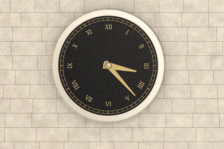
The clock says 3.23
